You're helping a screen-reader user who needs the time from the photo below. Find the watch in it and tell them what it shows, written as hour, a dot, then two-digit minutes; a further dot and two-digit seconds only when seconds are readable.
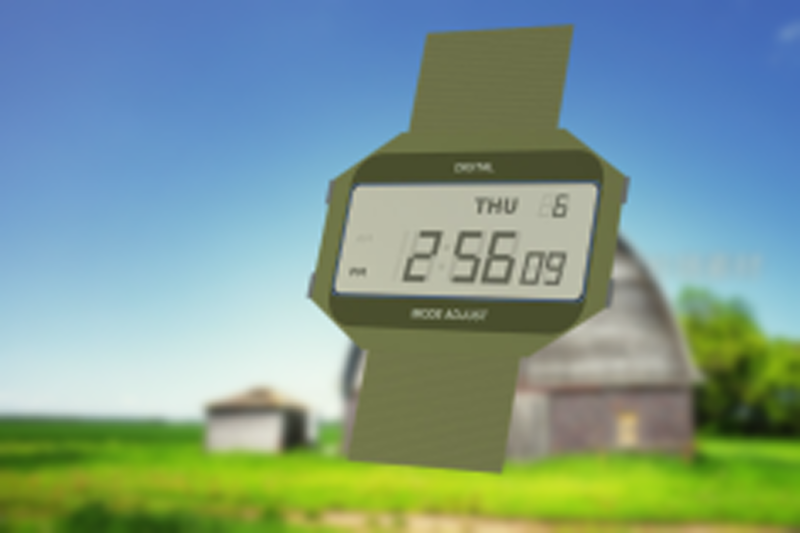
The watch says 2.56.09
